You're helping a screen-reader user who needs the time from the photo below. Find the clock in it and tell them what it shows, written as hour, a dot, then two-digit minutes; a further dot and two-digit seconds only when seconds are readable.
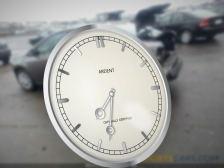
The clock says 7.33
